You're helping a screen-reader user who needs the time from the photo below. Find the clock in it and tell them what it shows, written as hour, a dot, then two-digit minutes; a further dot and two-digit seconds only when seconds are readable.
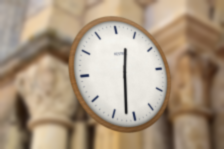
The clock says 12.32
